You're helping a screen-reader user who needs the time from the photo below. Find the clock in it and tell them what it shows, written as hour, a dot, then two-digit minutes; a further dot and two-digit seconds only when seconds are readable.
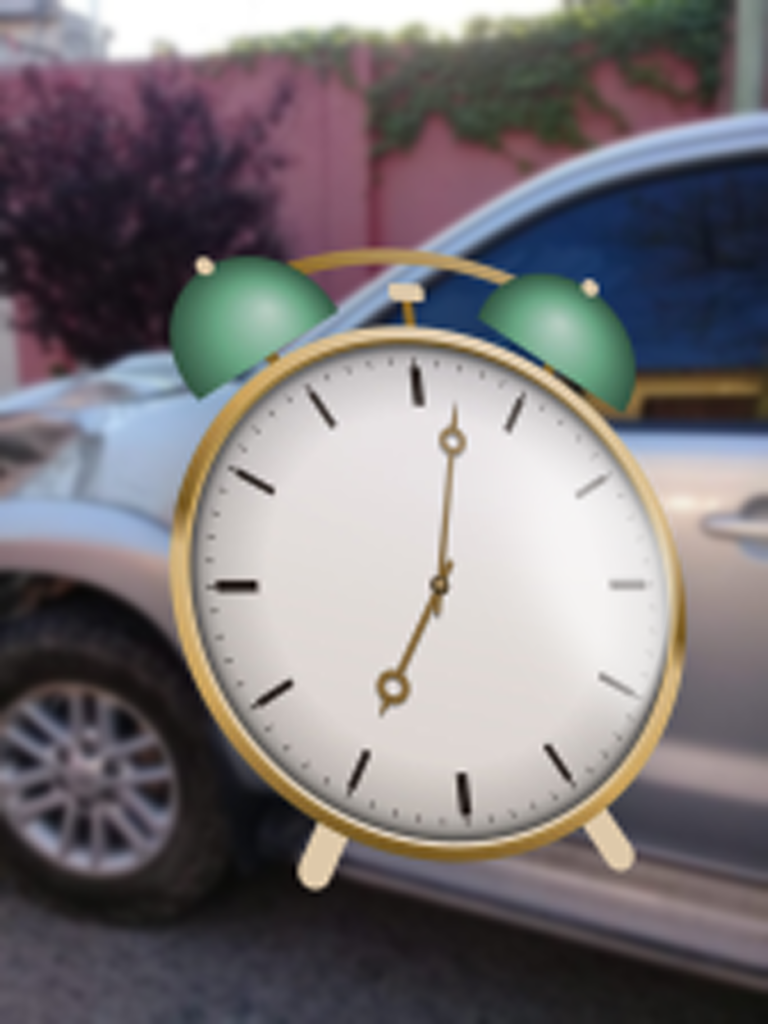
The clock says 7.02
